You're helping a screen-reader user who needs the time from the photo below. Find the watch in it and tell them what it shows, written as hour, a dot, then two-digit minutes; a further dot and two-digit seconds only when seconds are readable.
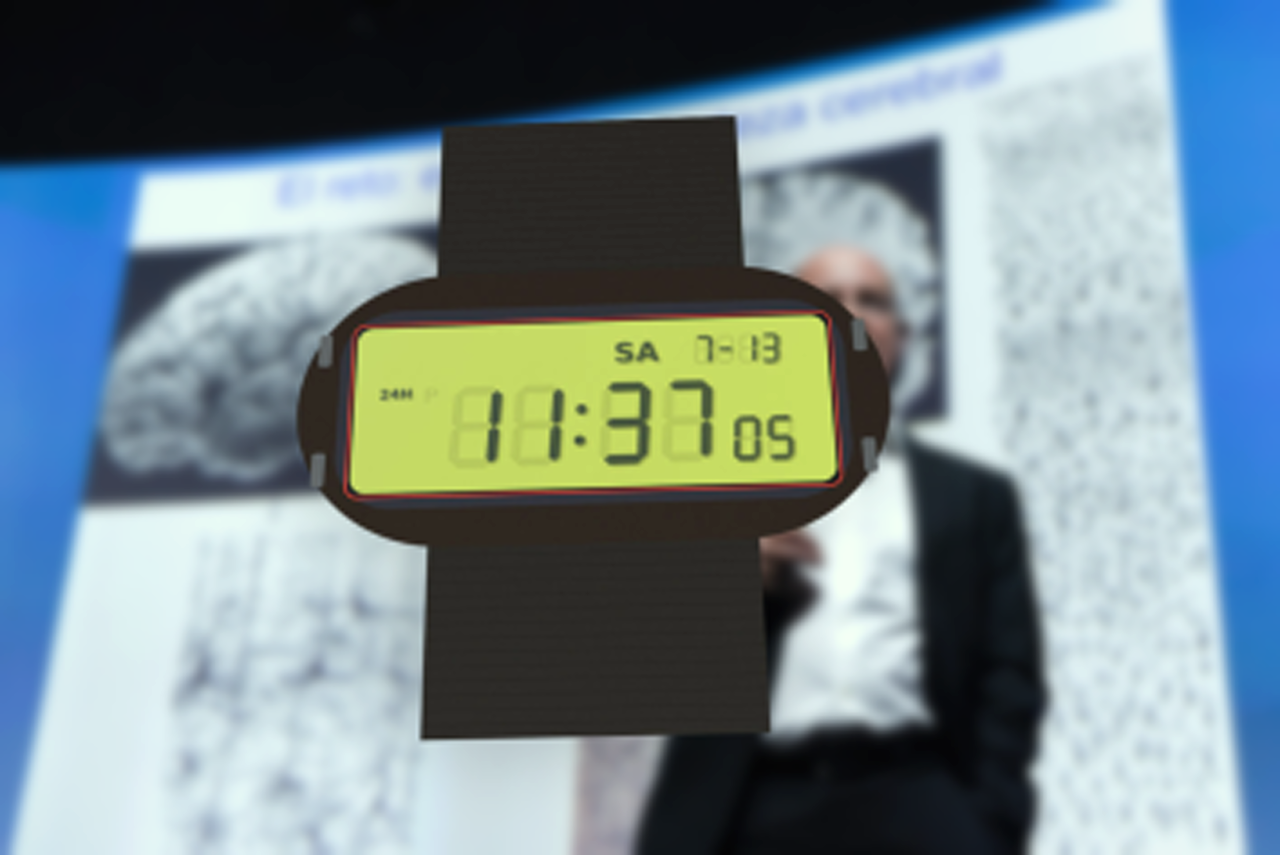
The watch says 11.37.05
